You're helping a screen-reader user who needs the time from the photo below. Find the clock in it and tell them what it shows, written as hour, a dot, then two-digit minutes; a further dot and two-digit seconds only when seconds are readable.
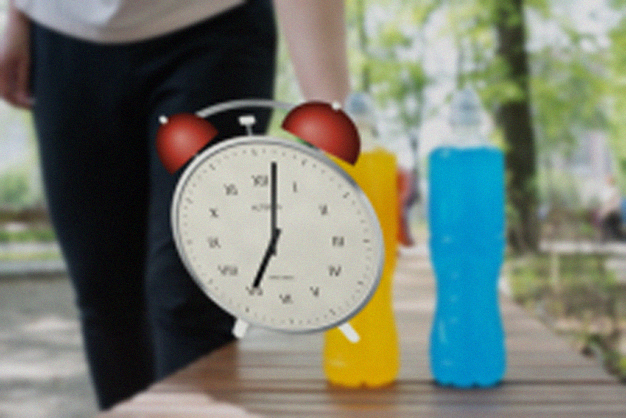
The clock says 7.02
